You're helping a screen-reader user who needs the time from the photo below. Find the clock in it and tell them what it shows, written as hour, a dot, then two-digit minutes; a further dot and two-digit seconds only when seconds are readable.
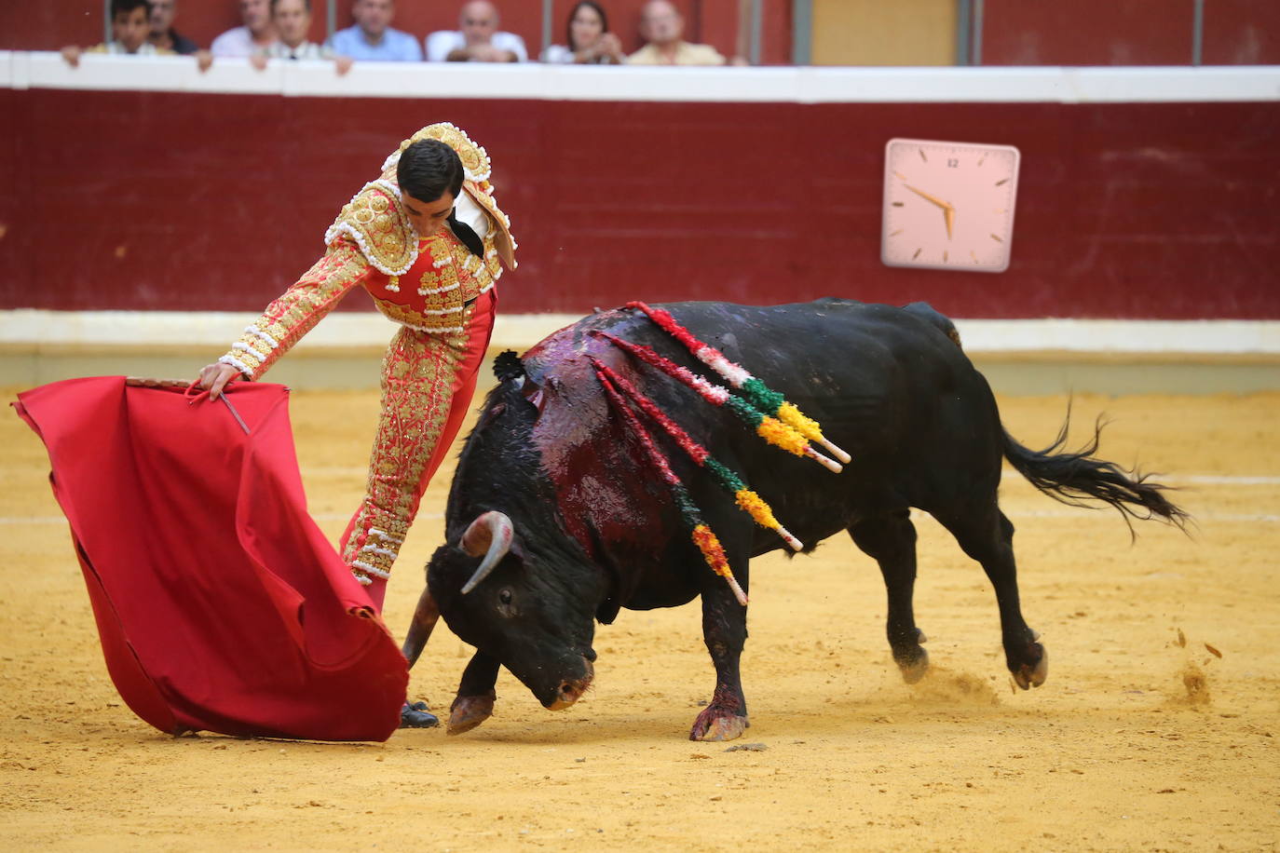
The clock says 5.49
